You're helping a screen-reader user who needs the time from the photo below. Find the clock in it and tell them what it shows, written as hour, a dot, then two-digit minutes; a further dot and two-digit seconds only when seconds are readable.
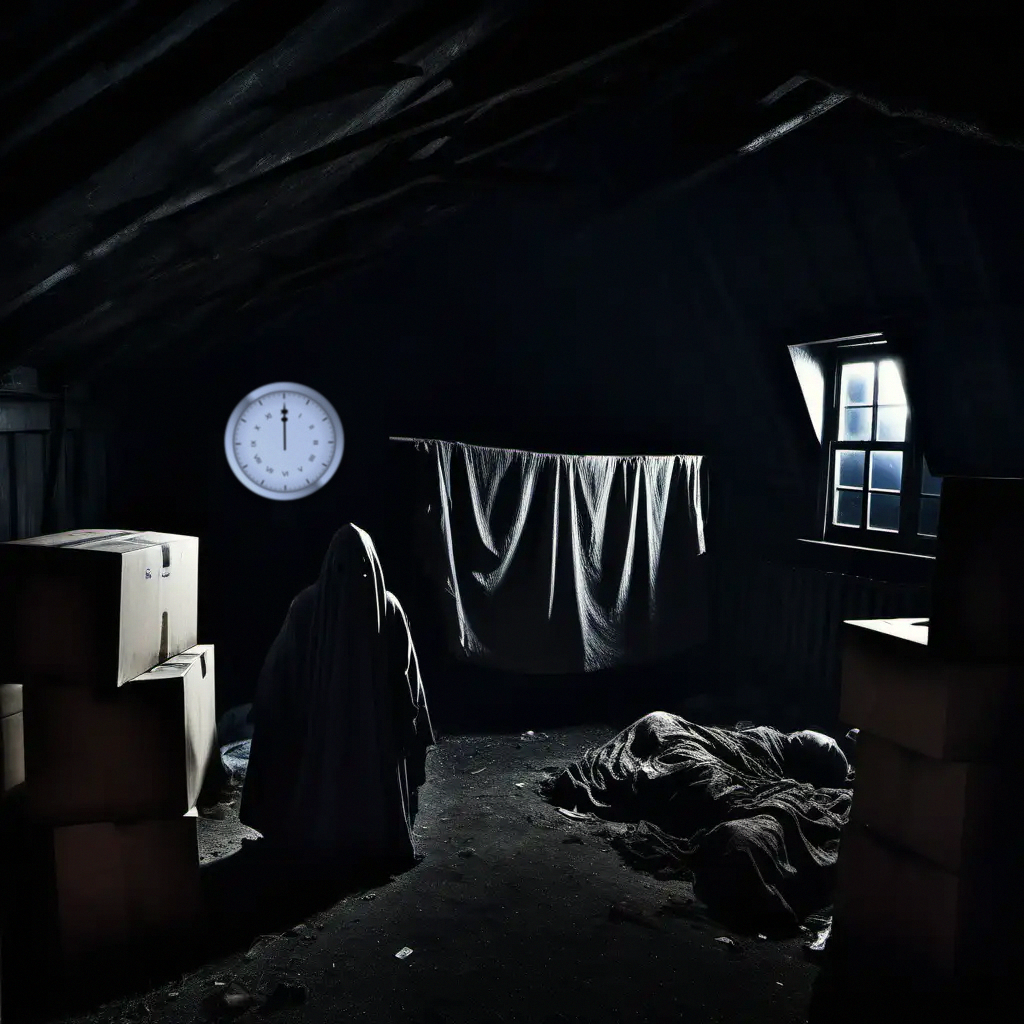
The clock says 12.00
